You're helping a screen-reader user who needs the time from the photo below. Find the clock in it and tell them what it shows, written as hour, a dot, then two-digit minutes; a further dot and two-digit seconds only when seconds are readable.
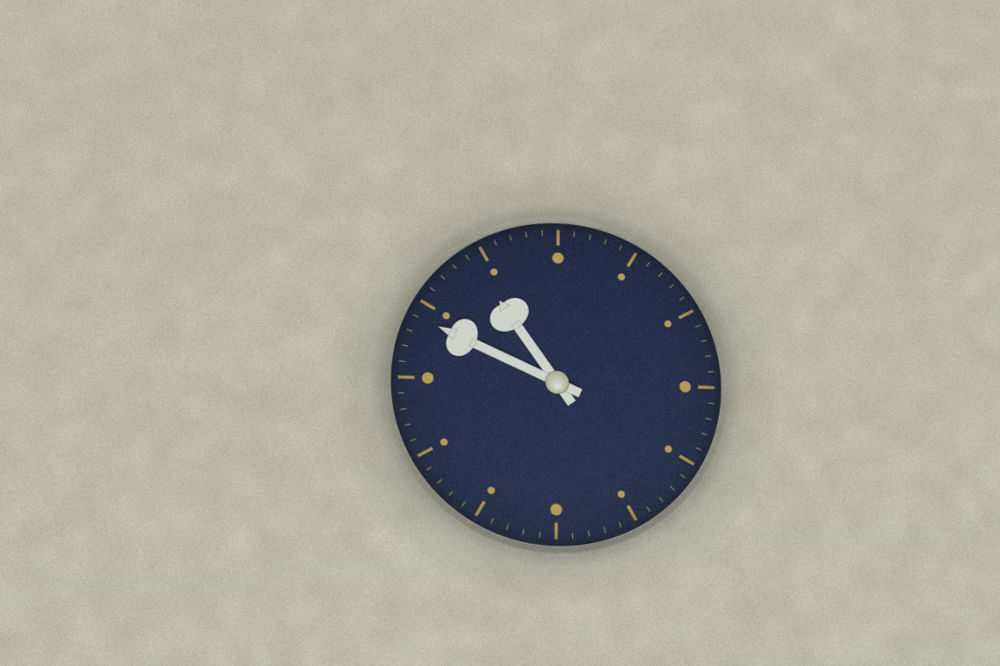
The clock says 10.49
